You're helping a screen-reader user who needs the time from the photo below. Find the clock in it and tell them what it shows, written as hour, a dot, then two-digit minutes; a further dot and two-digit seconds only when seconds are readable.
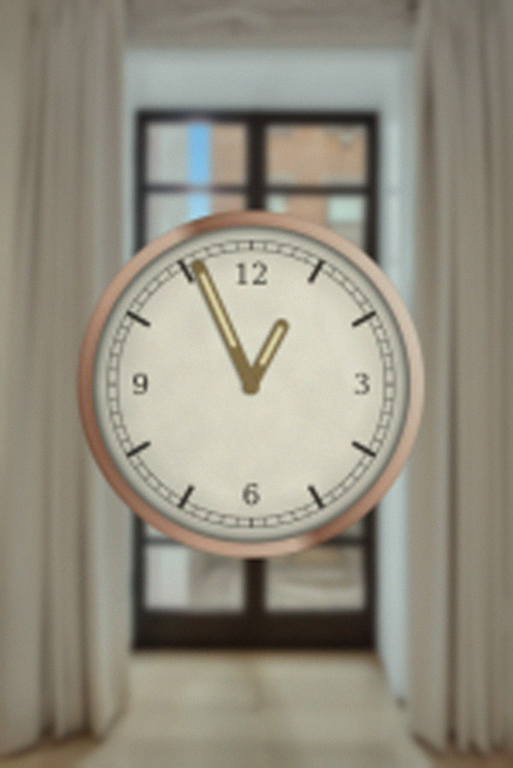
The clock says 12.56
